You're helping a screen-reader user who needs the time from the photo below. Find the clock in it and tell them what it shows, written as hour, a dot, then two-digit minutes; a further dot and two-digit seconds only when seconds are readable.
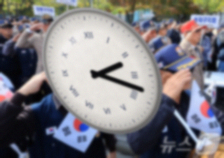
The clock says 2.18
